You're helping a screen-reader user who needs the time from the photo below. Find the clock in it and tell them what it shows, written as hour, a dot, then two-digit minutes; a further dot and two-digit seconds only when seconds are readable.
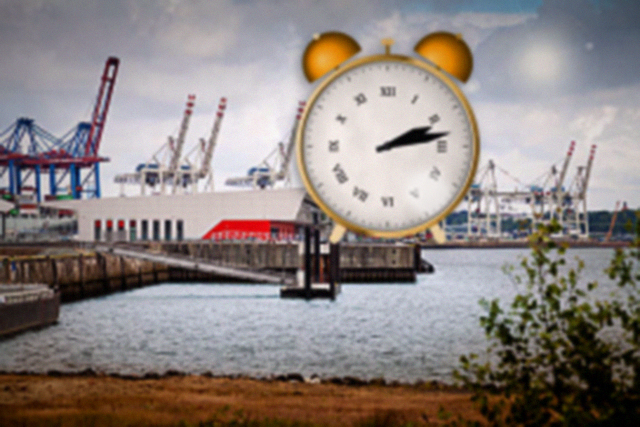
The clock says 2.13
